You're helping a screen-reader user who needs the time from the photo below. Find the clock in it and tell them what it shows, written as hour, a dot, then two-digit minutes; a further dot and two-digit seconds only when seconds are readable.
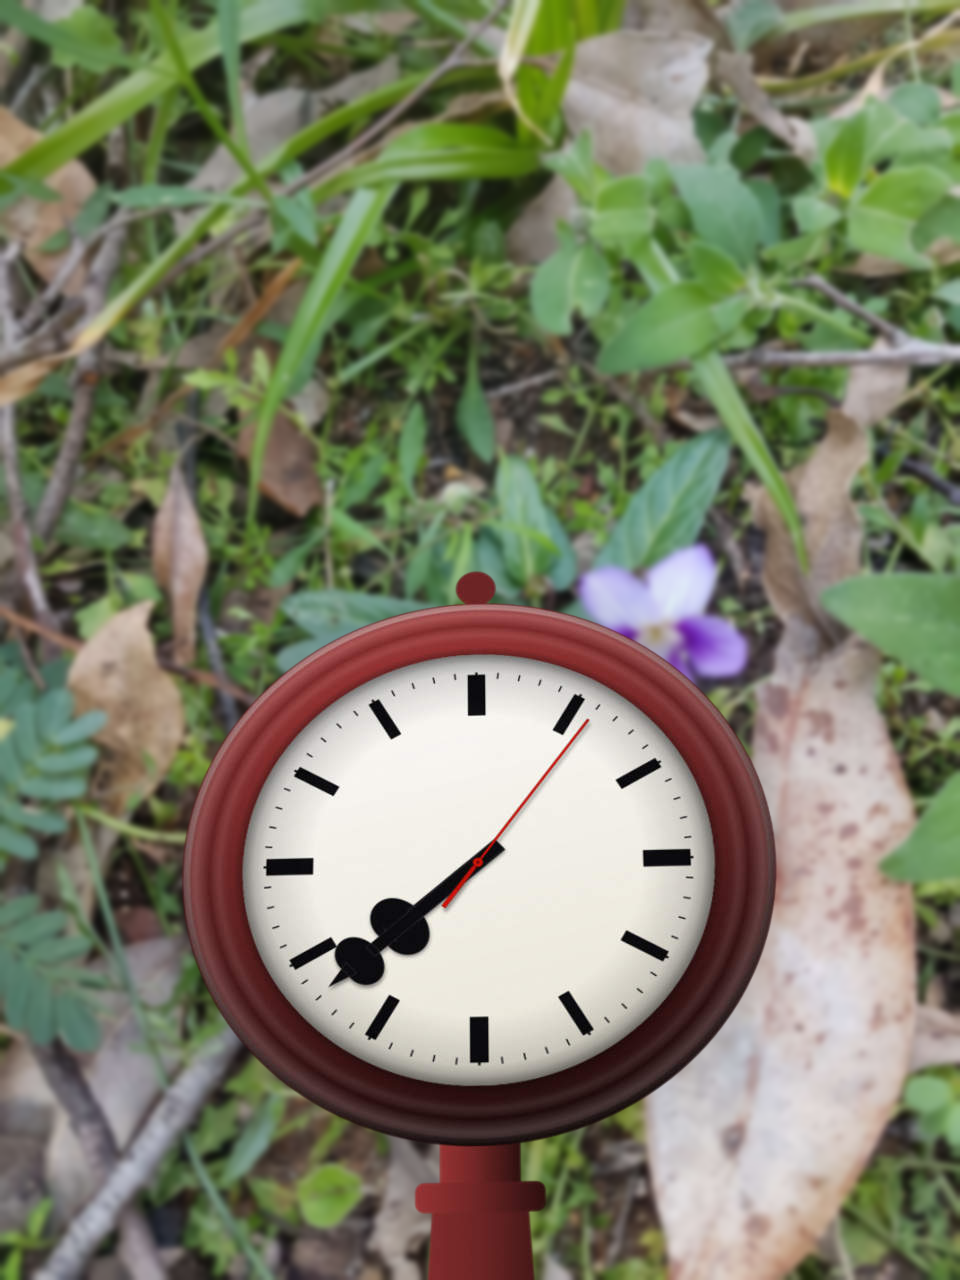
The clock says 7.38.06
